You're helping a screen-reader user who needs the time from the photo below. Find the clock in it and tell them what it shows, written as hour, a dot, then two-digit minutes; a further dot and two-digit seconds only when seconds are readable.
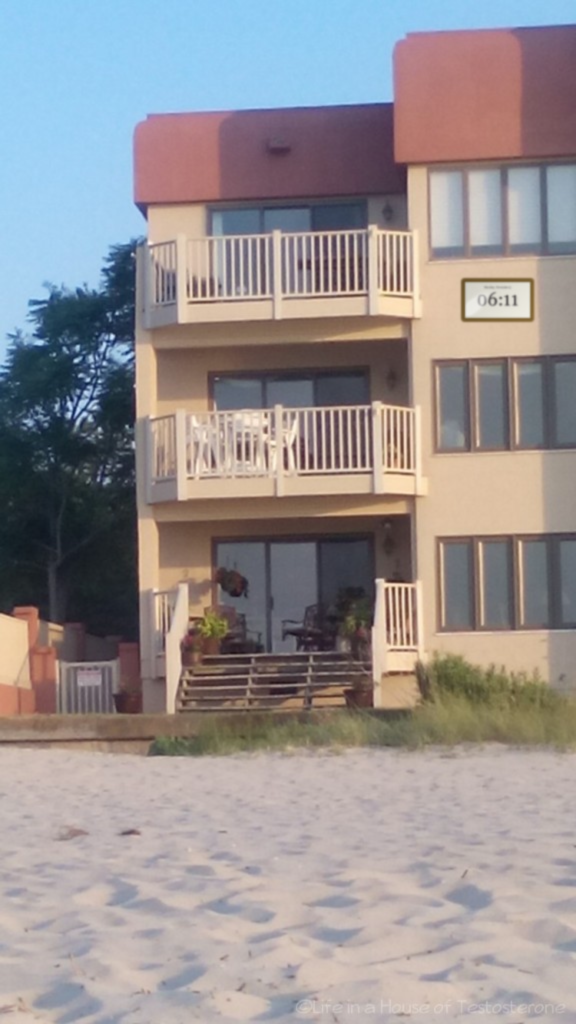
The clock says 6.11
